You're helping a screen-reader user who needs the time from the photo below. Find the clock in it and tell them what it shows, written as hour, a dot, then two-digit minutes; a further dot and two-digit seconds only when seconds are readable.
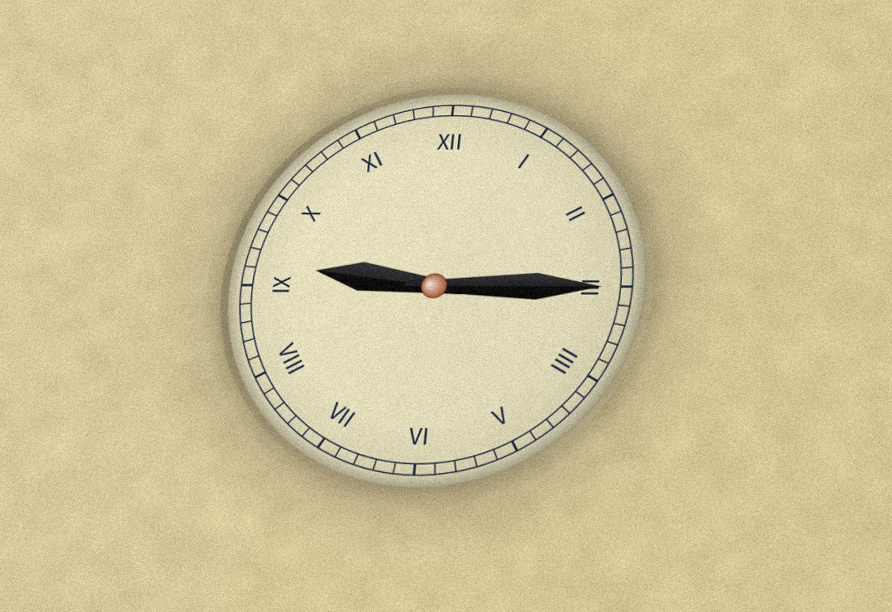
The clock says 9.15
